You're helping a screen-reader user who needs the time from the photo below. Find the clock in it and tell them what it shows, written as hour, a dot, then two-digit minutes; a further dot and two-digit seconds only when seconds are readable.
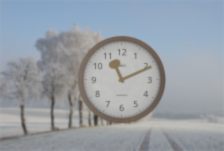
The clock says 11.11
